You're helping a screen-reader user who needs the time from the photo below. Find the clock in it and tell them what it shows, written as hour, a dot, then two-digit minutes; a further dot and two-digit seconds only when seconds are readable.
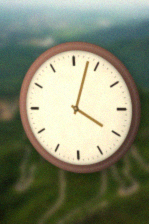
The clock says 4.03
